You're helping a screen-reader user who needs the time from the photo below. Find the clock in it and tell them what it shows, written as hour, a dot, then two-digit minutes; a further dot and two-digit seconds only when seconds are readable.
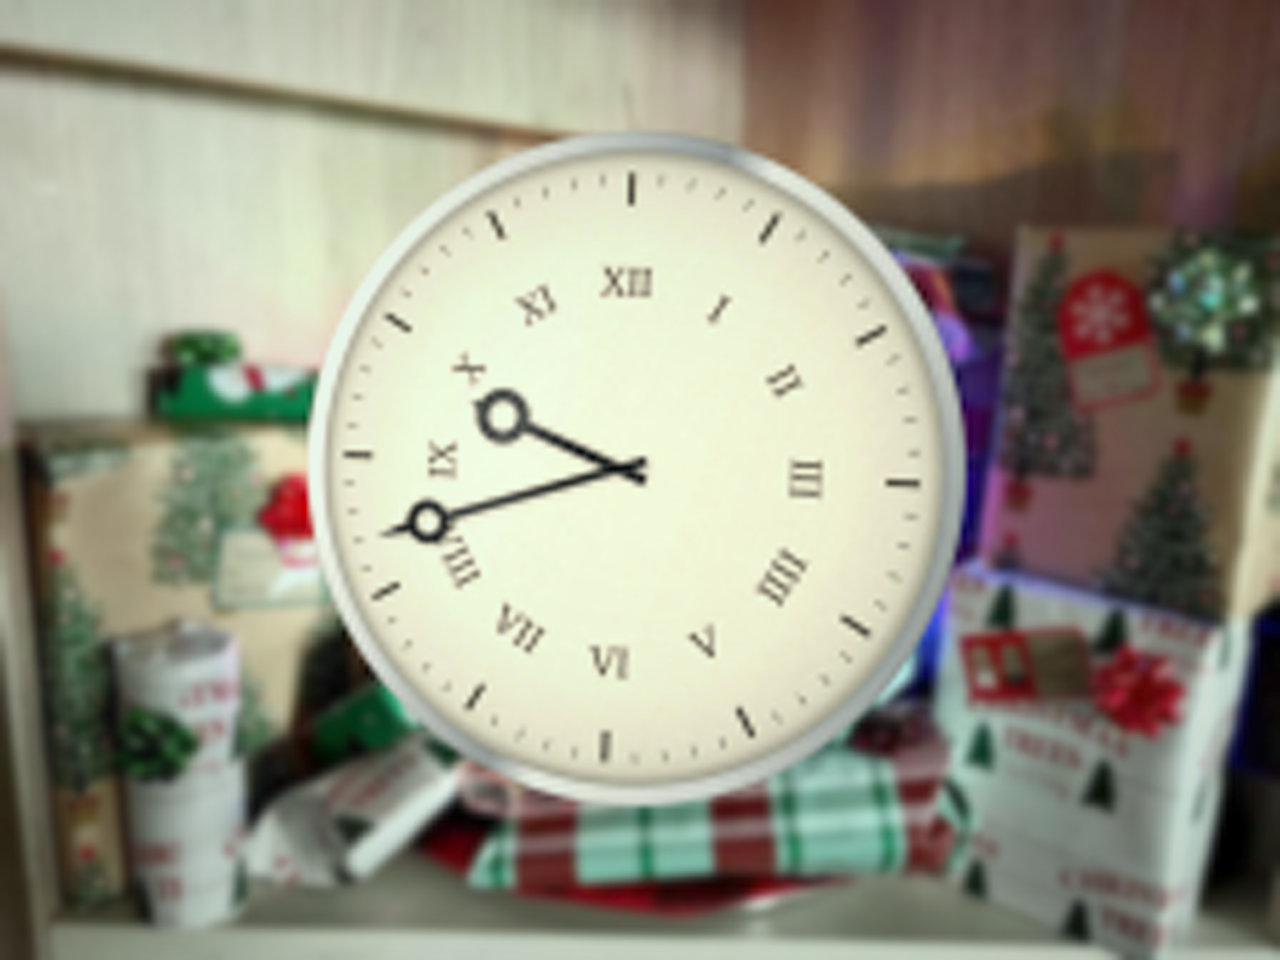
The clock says 9.42
